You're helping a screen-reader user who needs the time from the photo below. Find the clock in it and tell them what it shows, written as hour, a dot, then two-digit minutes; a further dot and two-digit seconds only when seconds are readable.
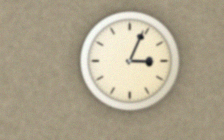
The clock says 3.04
